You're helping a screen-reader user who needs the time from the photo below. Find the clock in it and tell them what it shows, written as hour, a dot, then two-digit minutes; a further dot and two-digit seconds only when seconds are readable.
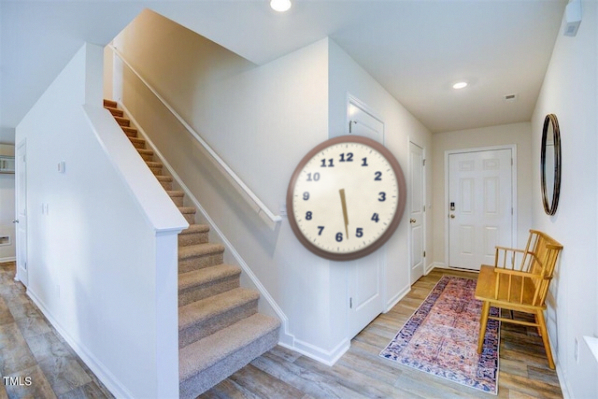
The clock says 5.28
